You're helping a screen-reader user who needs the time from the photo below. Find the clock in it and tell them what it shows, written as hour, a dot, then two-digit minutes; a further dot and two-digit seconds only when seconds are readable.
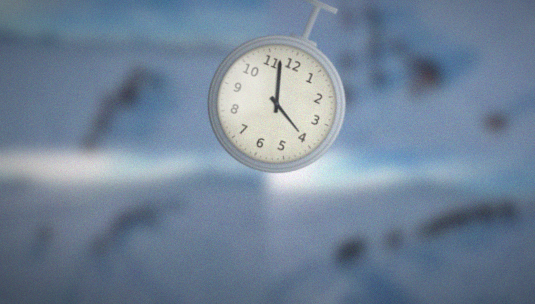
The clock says 3.57
